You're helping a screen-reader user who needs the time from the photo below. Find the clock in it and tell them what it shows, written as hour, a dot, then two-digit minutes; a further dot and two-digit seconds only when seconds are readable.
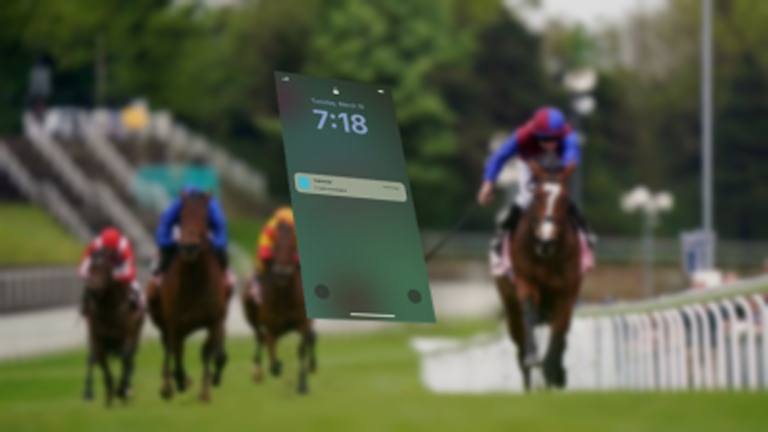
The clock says 7.18
